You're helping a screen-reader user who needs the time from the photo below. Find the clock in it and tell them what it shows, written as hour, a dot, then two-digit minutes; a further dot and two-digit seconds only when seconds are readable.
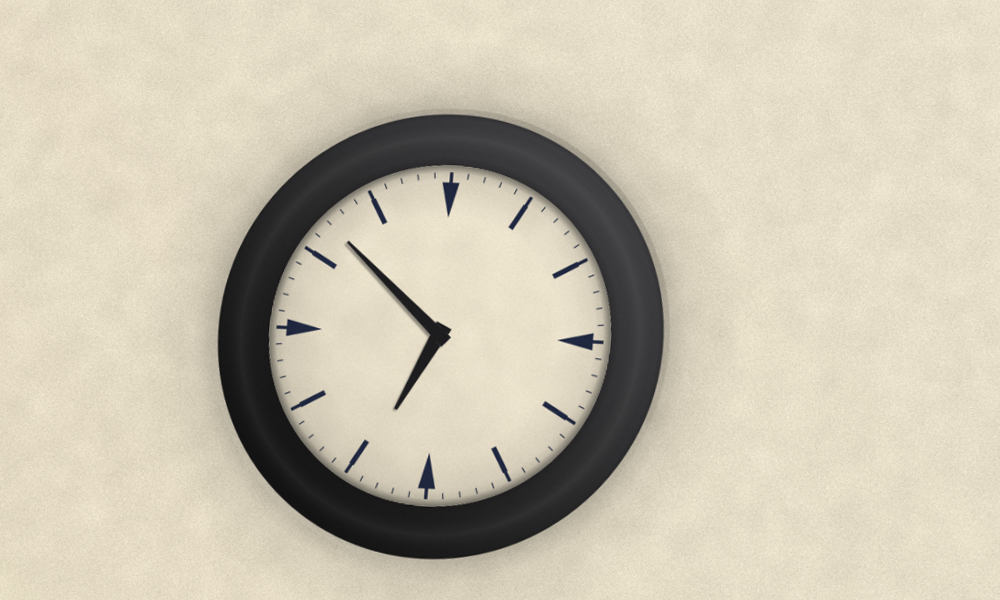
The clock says 6.52
